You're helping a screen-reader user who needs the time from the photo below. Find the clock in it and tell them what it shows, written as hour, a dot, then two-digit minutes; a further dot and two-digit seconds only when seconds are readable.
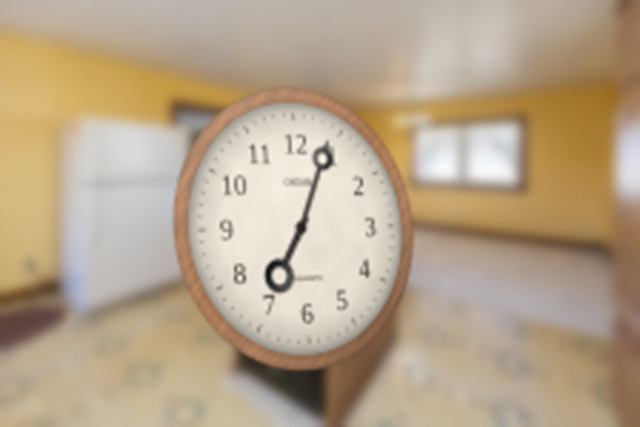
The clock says 7.04
